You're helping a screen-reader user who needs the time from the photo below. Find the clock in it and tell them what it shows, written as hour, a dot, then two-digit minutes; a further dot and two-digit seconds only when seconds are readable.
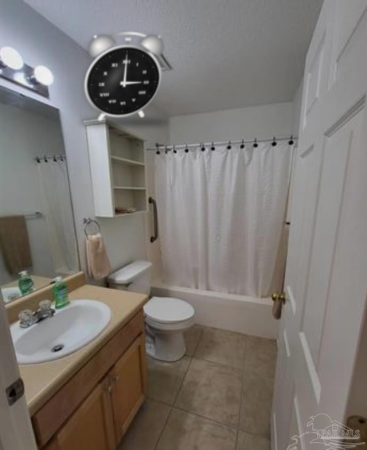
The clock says 3.00
